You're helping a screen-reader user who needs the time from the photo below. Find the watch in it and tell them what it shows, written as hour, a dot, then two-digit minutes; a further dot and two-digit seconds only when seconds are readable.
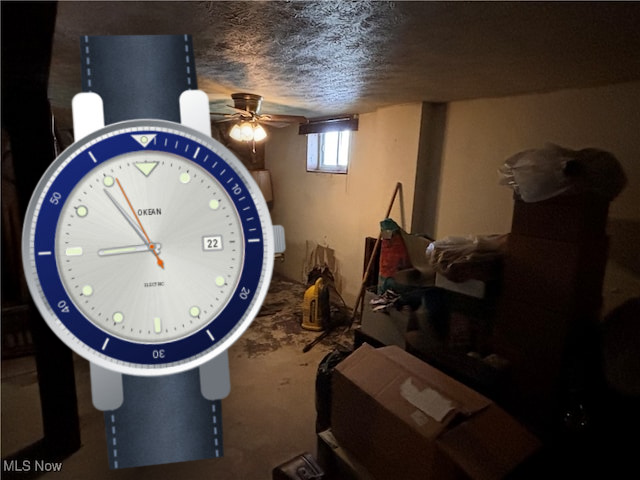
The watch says 8.53.56
